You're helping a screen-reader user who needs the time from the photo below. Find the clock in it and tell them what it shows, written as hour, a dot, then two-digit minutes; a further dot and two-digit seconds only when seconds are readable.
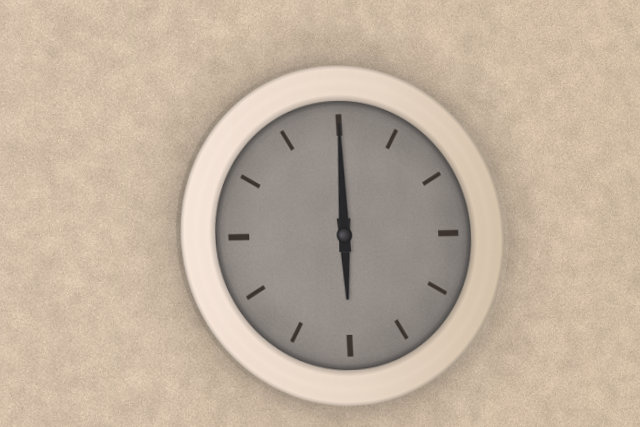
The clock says 6.00
